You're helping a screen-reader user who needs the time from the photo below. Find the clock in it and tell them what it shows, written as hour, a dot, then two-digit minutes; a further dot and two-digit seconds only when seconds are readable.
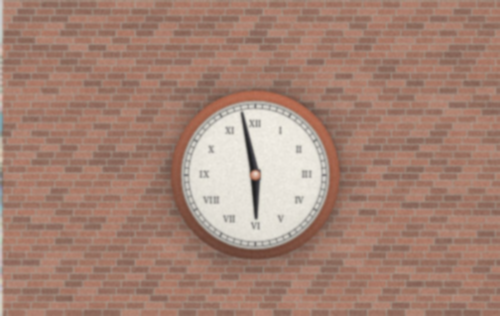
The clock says 5.58
